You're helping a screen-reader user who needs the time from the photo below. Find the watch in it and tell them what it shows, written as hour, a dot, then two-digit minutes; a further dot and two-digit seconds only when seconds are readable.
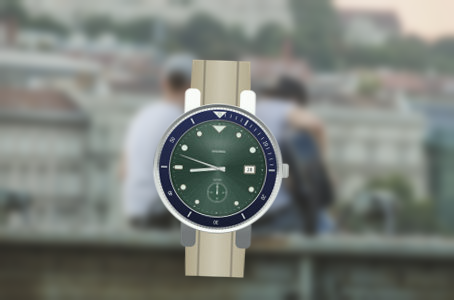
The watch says 8.48
